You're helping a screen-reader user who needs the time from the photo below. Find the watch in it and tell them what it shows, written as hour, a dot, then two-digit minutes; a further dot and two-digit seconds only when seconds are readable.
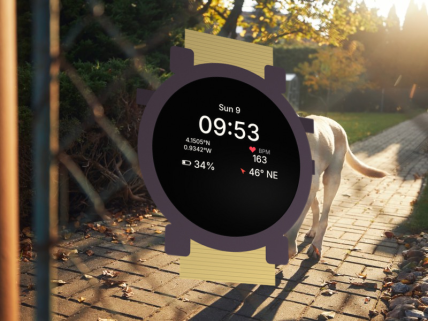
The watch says 9.53
